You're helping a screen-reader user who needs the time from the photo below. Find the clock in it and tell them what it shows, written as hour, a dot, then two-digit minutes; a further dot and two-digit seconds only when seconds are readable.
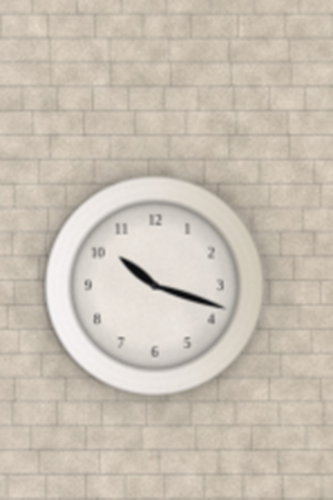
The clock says 10.18
